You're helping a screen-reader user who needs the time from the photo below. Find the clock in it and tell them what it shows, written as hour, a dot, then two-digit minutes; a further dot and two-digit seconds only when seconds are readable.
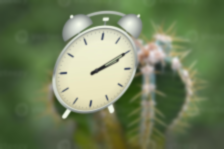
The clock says 2.10
